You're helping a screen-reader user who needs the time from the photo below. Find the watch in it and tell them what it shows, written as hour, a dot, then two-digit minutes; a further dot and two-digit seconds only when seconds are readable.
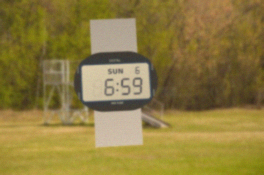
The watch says 6.59
